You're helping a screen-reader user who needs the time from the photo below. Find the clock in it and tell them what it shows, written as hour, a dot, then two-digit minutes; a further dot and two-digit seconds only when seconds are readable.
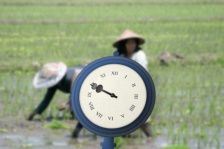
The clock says 9.49
